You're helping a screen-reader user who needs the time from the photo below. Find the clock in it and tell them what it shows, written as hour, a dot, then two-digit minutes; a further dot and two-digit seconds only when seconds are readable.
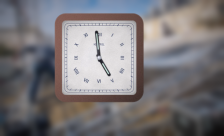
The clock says 4.59
